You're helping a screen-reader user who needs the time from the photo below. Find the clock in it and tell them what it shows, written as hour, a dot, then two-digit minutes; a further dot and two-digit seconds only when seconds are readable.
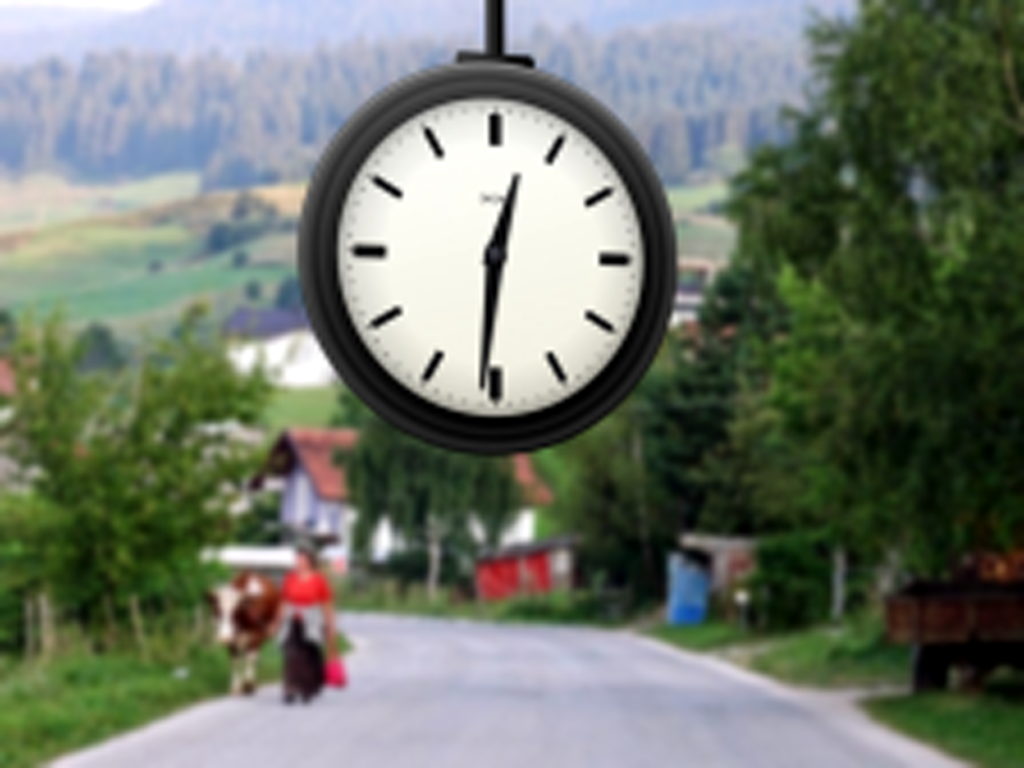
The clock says 12.31
